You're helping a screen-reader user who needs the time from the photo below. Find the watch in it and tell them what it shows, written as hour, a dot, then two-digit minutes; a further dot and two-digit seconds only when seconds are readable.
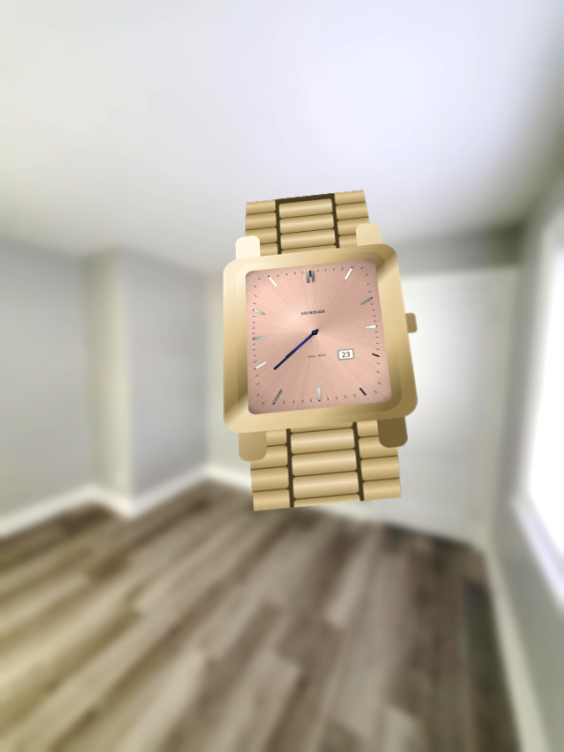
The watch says 7.38
